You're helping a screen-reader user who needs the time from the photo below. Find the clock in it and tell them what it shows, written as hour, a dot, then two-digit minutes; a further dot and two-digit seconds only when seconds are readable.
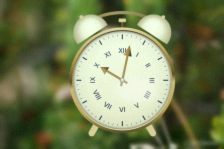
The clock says 10.02
